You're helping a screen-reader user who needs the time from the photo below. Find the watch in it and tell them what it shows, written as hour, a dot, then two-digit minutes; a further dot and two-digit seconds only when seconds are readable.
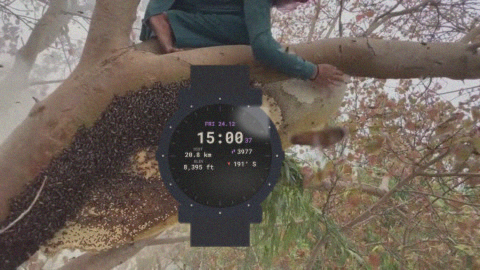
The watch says 15.00
